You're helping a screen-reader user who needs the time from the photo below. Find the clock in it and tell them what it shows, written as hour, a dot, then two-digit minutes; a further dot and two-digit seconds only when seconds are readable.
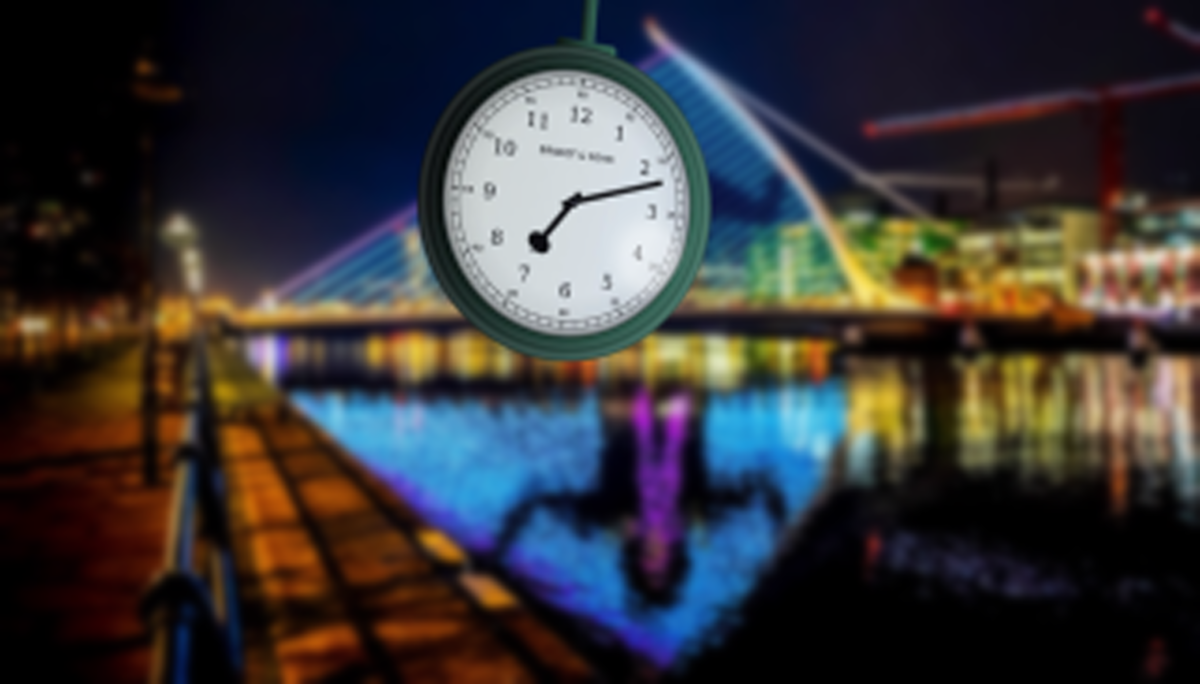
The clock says 7.12
